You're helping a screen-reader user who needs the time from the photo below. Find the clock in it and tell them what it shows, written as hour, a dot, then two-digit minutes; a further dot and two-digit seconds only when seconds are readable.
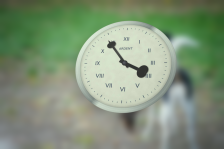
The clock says 3.54
